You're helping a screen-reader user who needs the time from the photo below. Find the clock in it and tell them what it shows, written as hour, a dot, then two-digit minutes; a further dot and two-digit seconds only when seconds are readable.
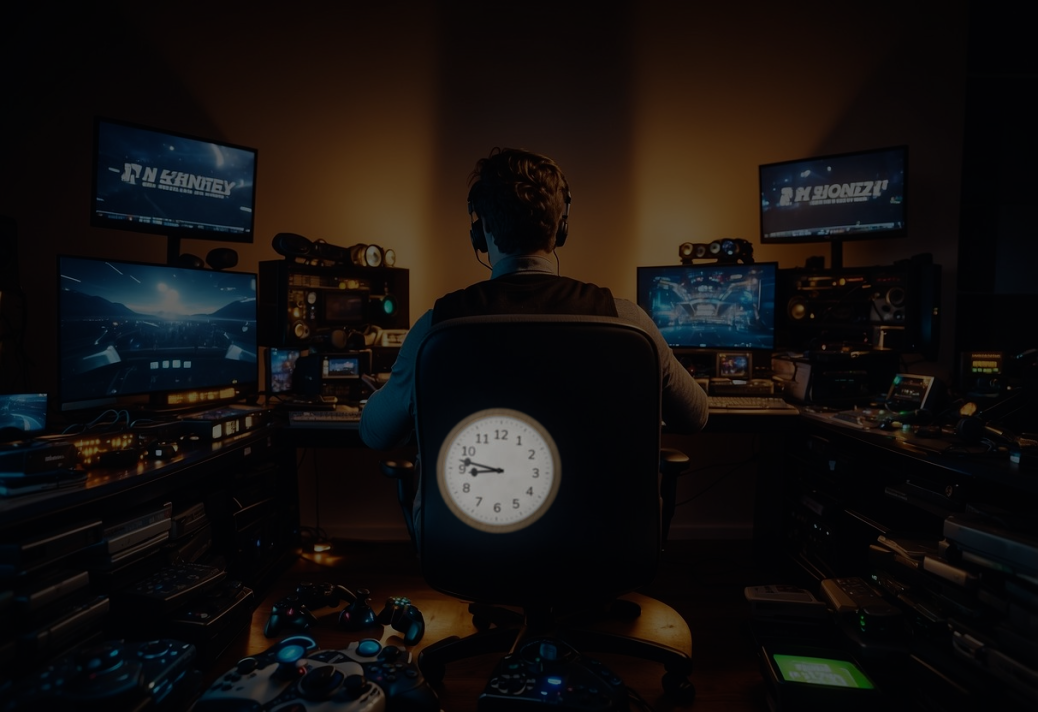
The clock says 8.47
